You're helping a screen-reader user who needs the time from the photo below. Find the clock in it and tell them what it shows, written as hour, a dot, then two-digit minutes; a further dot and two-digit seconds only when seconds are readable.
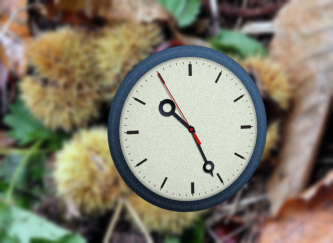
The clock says 10.25.55
